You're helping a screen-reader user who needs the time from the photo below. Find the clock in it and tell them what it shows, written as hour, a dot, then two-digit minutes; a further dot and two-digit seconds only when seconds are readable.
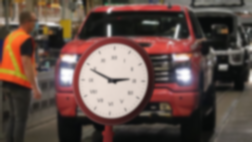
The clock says 2.49
